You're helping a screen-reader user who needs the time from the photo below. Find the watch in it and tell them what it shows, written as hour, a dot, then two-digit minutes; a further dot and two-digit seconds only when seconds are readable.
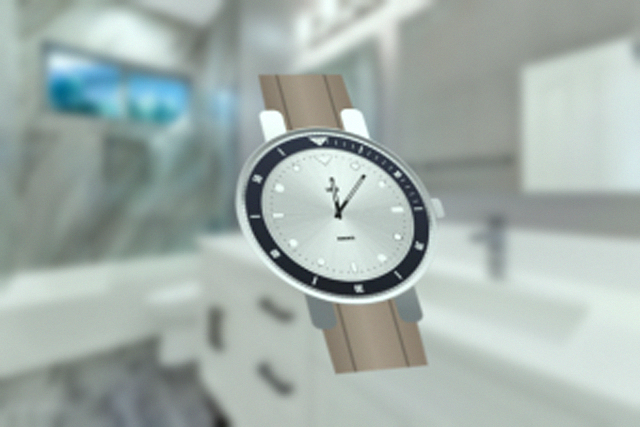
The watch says 12.07
